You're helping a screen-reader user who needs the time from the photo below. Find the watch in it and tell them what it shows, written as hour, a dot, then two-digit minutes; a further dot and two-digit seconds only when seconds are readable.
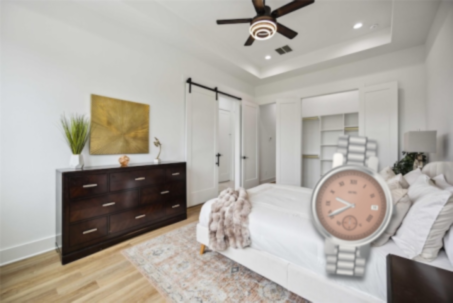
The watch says 9.40
